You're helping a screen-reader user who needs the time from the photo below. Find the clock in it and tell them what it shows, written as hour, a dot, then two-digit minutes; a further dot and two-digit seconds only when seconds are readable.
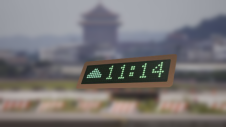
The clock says 11.14
